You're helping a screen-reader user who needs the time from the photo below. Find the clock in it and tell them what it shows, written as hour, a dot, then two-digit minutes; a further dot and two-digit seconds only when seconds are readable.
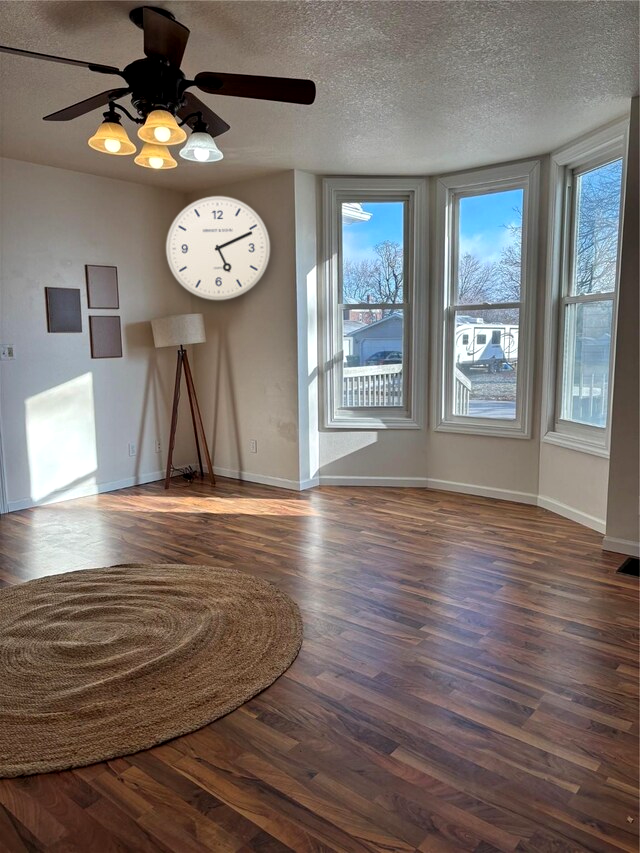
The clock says 5.11
